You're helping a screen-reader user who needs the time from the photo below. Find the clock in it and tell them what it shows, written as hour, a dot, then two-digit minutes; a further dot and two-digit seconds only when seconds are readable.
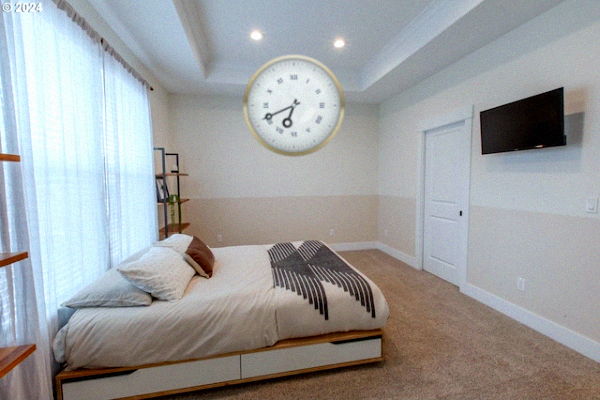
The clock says 6.41
